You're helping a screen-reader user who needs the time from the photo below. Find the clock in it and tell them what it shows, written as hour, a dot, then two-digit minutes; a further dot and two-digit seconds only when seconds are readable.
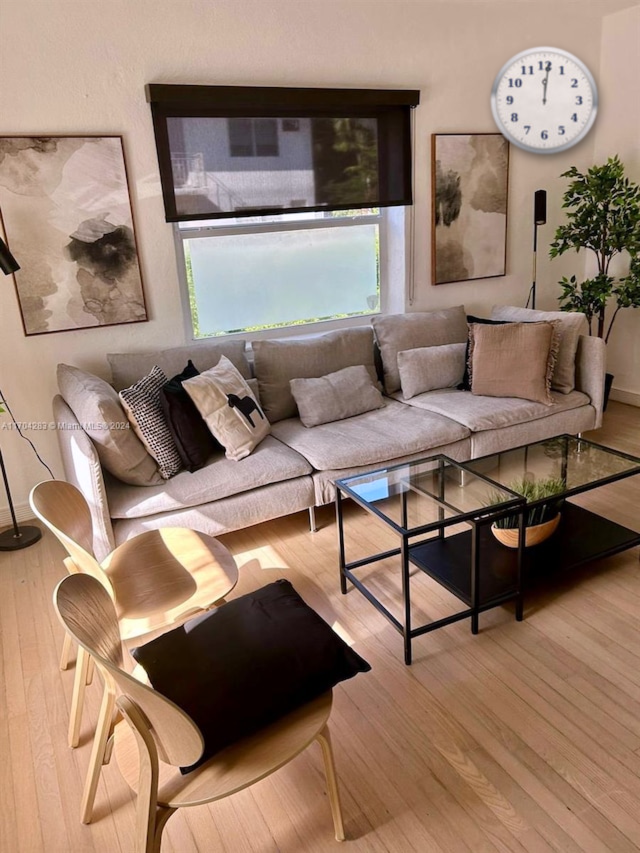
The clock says 12.01
